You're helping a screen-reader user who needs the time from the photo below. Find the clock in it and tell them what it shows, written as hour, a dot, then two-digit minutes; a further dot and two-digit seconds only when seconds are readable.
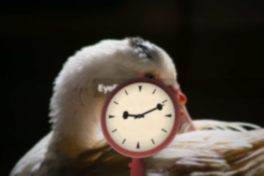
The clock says 9.11
